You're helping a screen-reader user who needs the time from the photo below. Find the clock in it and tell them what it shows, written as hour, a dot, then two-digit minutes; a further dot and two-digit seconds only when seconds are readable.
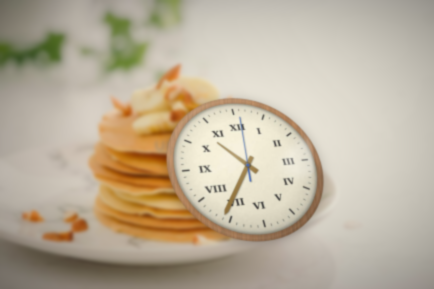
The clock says 10.36.01
